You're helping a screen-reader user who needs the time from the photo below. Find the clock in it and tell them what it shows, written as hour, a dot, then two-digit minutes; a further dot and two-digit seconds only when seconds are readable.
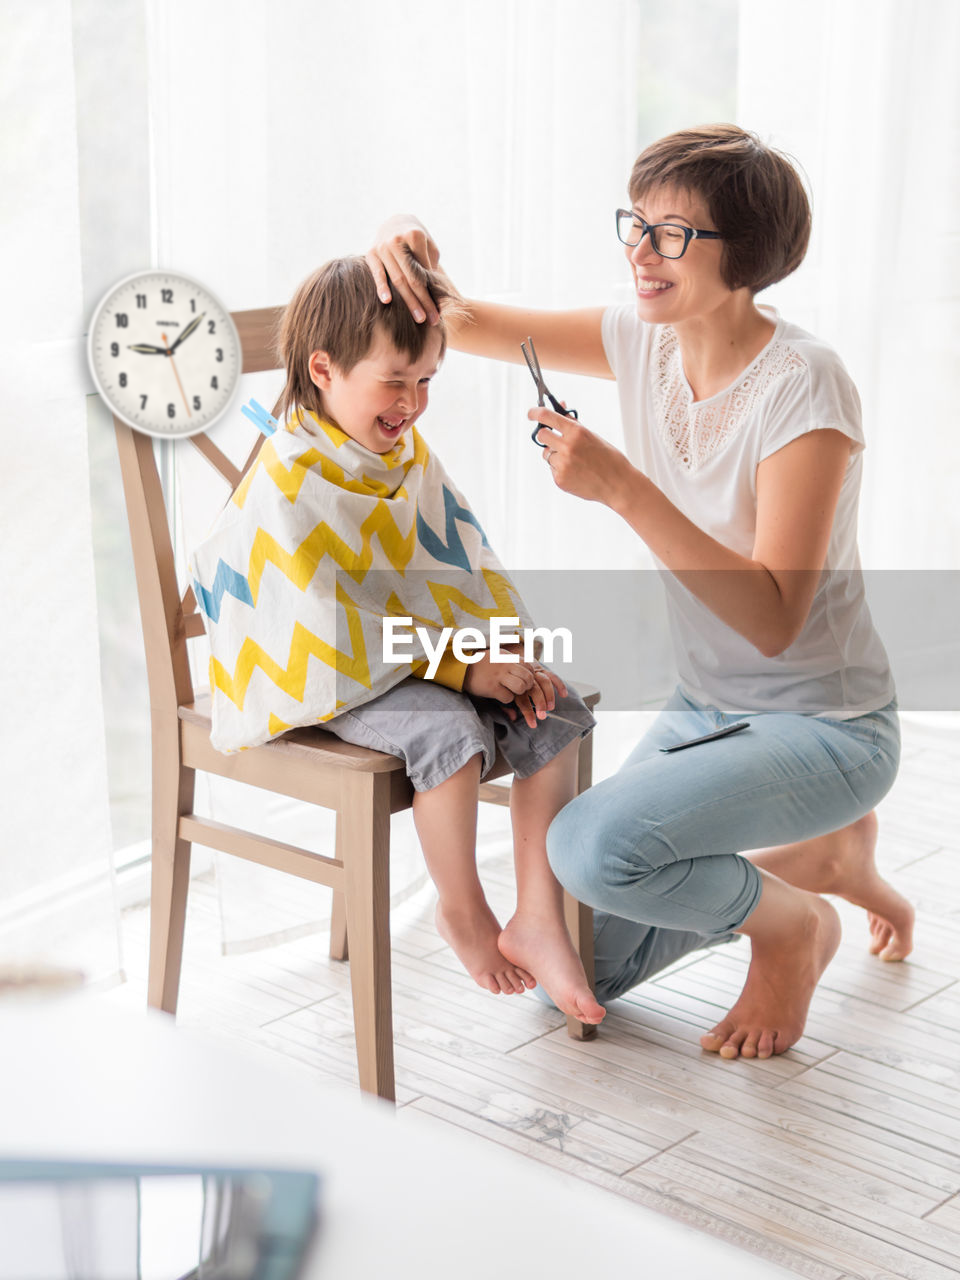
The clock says 9.07.27
